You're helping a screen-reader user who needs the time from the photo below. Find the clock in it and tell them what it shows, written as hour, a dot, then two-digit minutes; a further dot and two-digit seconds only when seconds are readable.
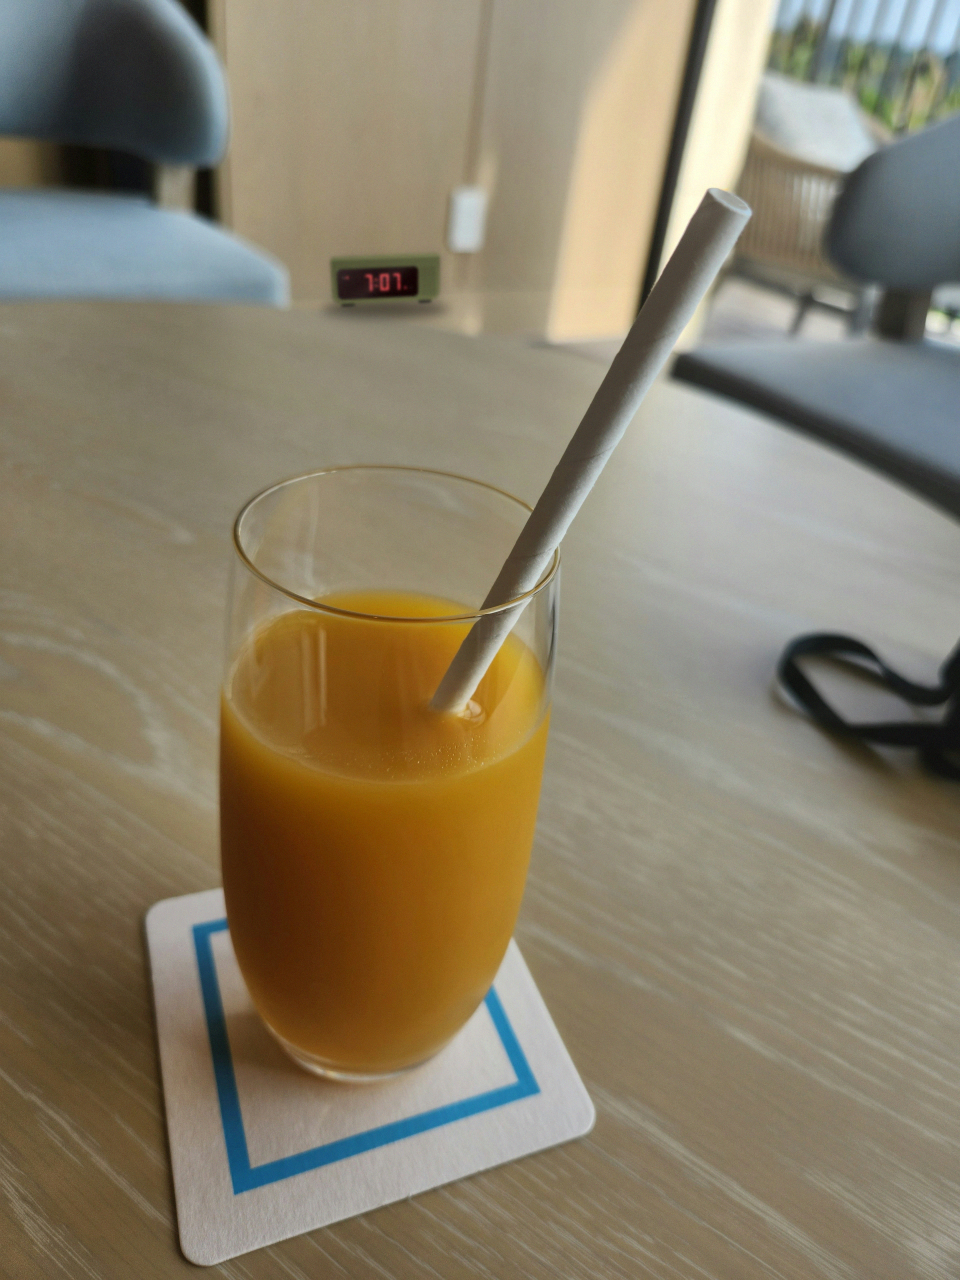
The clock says 7.07
